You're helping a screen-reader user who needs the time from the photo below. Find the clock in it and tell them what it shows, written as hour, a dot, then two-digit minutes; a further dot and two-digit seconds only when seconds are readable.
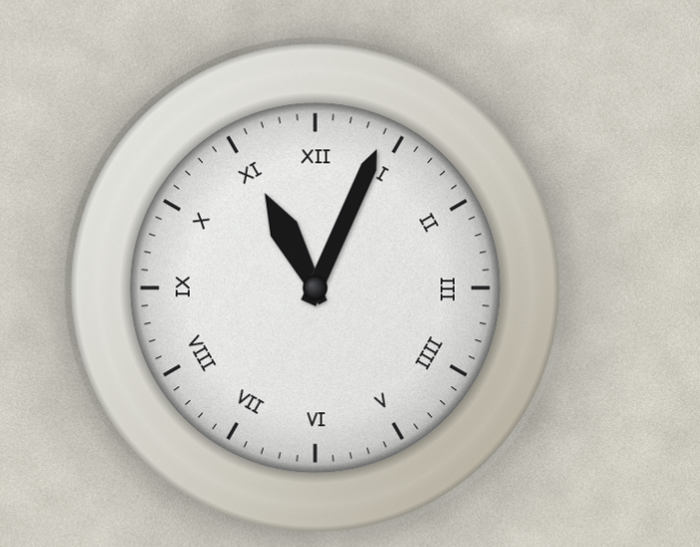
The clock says 11.04
